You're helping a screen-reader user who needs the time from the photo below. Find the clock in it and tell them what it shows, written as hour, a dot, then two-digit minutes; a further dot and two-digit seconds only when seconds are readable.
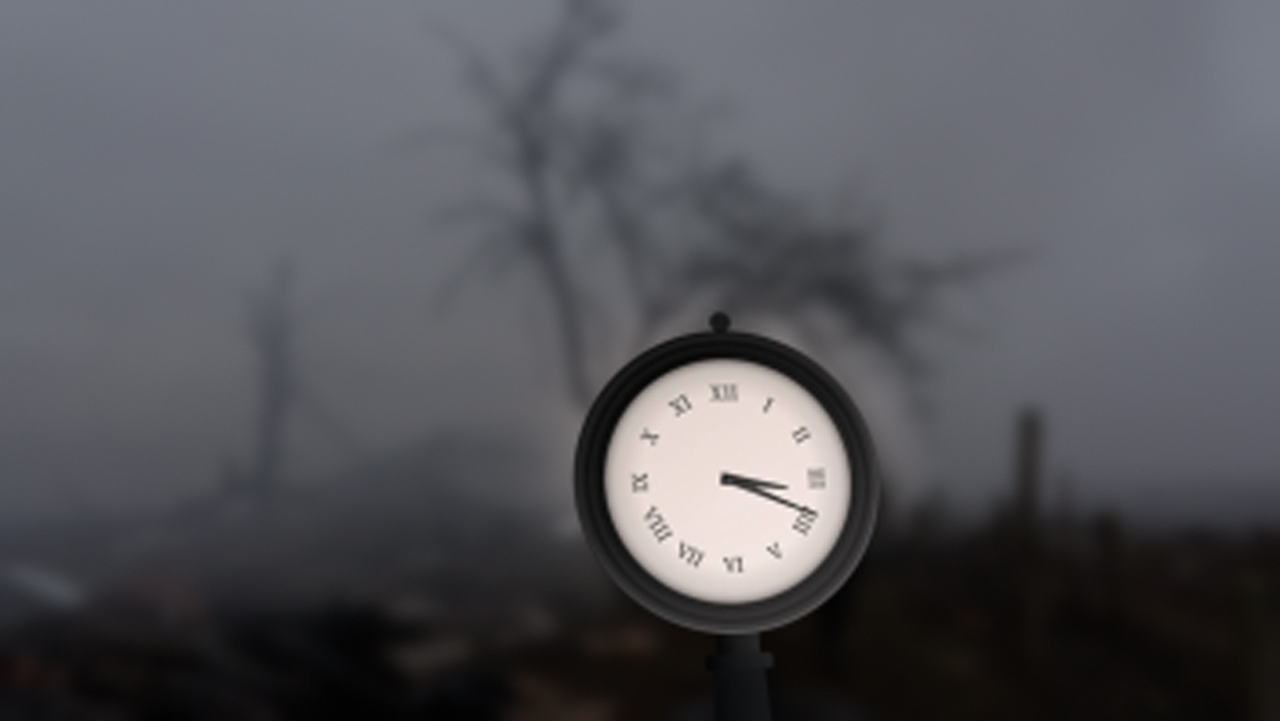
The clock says 3.19
